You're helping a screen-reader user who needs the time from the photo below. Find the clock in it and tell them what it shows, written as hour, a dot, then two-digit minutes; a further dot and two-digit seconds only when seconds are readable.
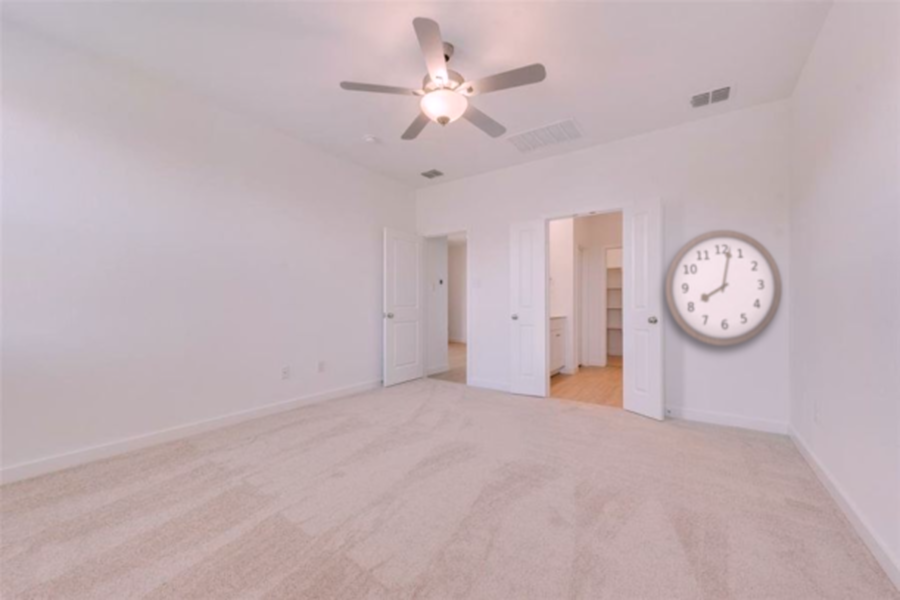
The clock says 8.02
